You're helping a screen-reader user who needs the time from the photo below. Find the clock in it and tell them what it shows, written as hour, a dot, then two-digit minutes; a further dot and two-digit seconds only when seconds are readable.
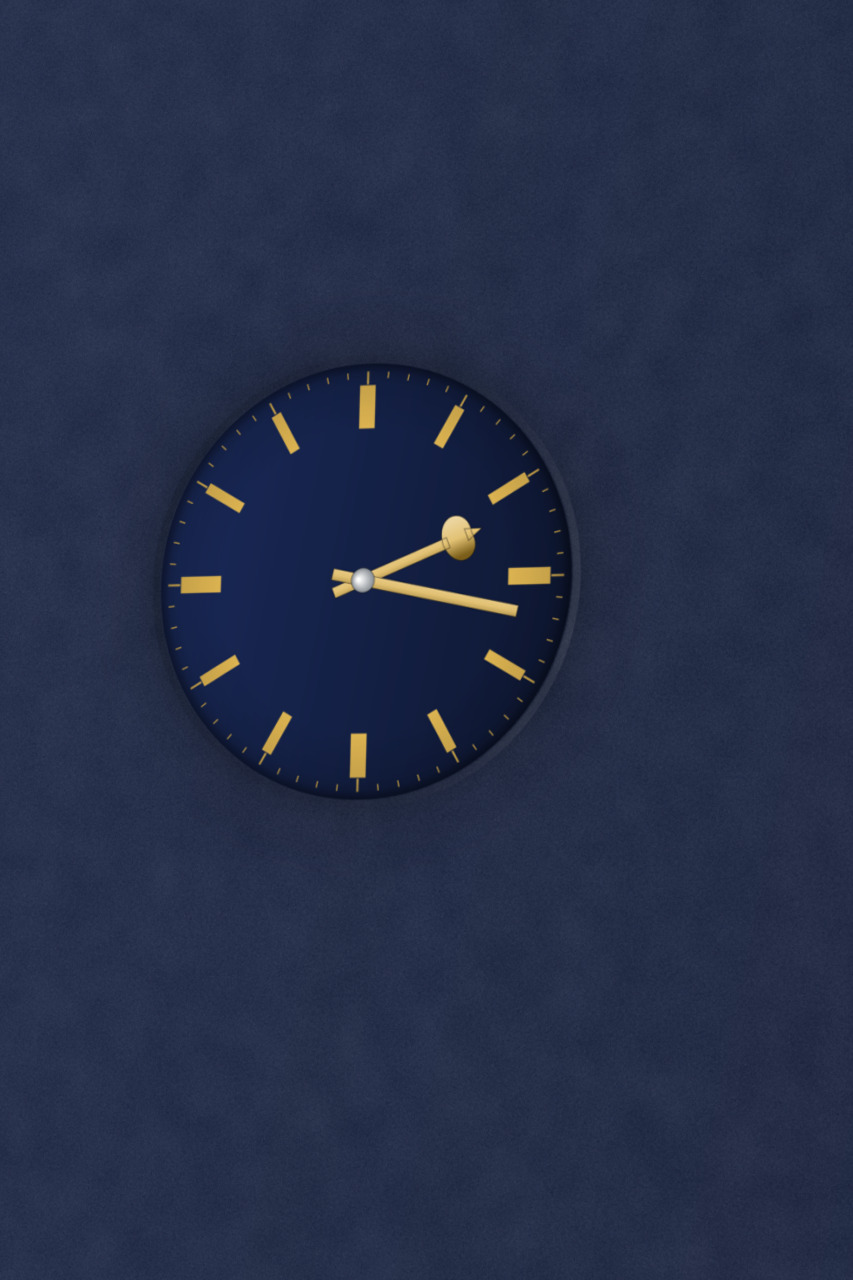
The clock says 2.17
